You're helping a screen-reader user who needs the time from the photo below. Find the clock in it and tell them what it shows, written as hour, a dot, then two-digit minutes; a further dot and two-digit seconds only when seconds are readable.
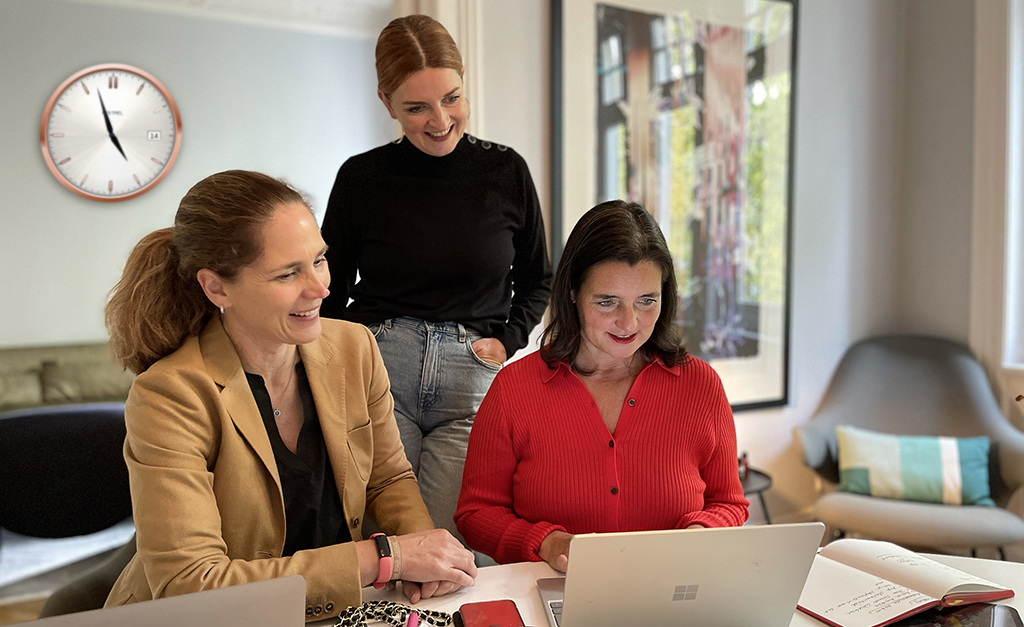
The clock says 4.57
